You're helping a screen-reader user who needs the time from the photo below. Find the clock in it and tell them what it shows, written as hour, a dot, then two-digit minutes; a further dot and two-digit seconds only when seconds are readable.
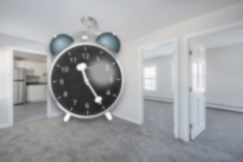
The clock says 11.25
